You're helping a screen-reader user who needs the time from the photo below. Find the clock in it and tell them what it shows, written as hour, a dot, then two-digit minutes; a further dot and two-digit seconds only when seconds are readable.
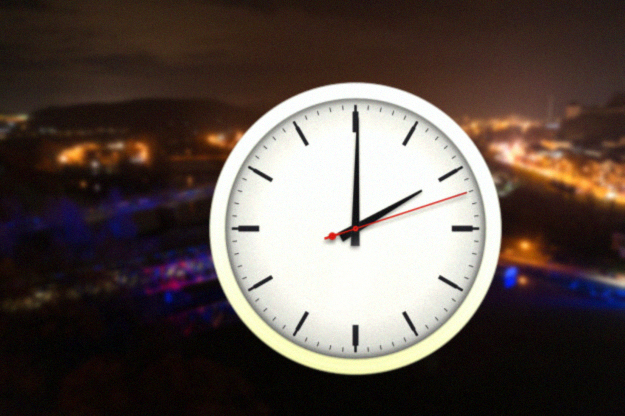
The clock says 2.00.12
